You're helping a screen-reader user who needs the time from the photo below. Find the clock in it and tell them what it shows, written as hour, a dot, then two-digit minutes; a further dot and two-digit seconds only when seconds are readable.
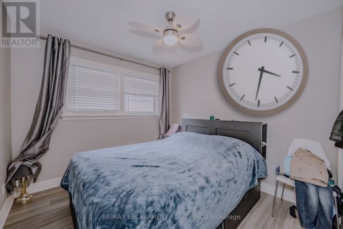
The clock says 3.31
